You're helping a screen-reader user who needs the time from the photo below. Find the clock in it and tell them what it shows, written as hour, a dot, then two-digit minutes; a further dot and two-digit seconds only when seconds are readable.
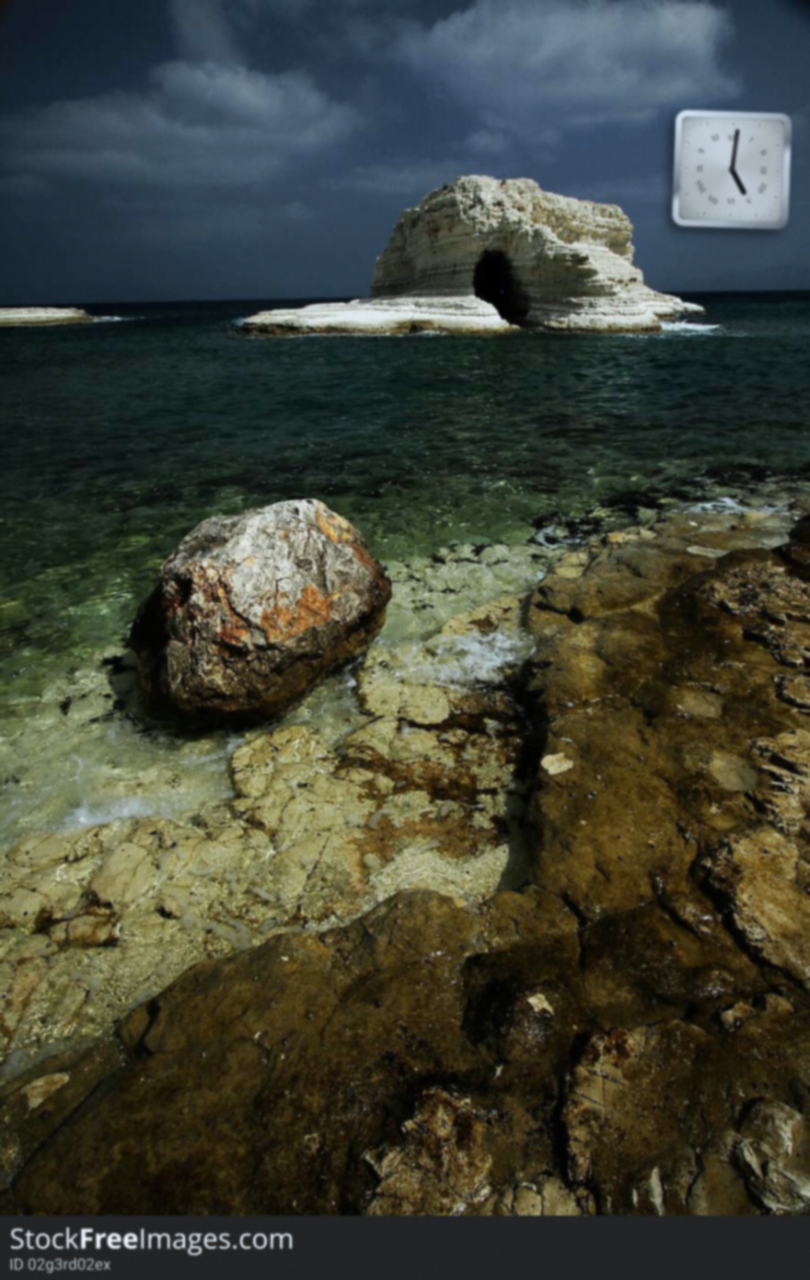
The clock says 5.01
